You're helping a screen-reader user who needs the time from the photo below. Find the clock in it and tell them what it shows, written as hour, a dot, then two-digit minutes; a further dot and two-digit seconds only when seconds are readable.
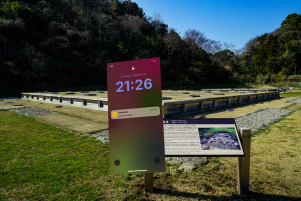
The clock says 21.26
